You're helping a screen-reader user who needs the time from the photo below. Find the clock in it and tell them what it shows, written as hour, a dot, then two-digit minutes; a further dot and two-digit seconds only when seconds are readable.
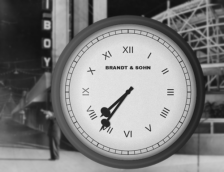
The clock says 7.36
